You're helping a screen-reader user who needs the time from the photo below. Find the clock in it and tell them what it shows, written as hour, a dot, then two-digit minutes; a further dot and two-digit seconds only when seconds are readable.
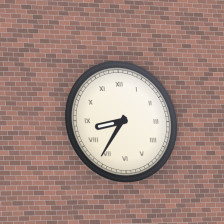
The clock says 8.36
